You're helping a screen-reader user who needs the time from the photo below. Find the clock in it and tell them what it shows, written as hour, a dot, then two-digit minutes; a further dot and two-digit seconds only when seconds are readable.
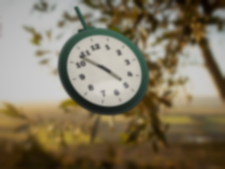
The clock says 4.53
